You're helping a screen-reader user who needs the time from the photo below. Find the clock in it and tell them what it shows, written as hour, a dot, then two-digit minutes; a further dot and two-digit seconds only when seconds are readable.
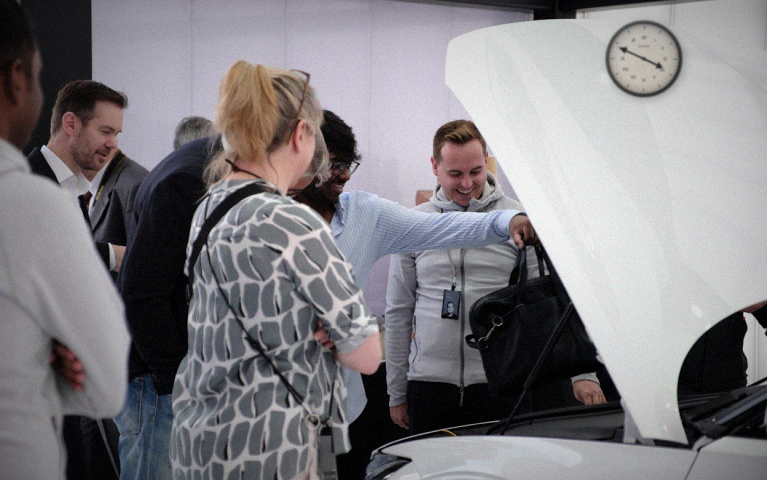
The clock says 3.49
